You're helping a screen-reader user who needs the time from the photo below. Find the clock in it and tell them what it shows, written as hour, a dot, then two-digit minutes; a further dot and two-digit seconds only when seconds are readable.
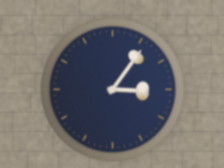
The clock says 3.06
